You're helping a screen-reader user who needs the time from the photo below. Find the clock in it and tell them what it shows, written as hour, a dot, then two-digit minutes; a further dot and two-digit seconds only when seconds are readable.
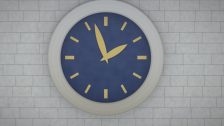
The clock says 1.57
